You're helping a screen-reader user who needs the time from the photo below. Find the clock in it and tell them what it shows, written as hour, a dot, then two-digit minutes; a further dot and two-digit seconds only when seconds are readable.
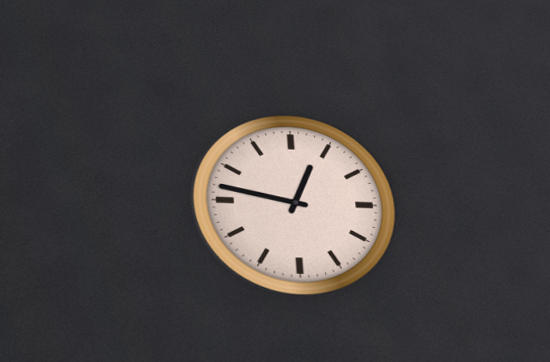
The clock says 12.47
